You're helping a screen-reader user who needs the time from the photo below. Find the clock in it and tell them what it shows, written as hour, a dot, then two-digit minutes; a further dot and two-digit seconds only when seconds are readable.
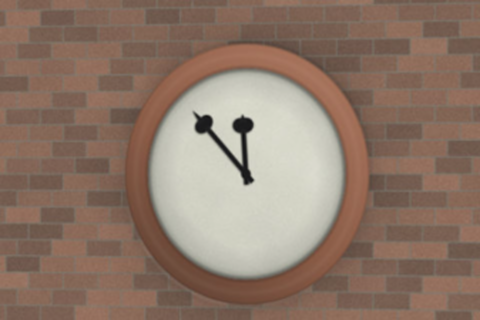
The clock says 11.53
